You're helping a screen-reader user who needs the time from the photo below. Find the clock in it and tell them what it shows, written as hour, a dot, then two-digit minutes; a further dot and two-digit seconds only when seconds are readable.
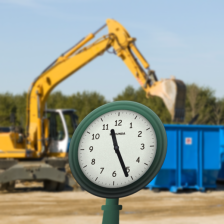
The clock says 11.26
